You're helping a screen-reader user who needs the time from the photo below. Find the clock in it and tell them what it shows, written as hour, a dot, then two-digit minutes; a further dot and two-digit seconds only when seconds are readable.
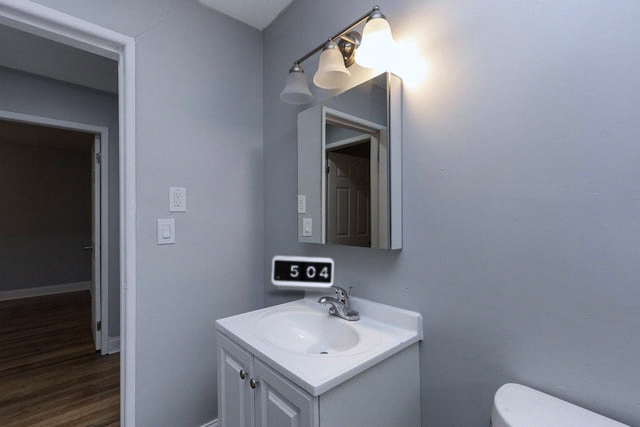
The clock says 5.04
